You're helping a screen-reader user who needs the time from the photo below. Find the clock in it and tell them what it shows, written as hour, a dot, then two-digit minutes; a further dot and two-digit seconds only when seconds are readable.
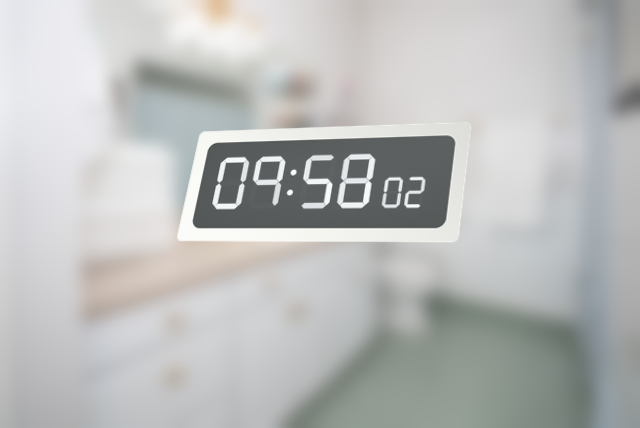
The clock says 9.58.02
